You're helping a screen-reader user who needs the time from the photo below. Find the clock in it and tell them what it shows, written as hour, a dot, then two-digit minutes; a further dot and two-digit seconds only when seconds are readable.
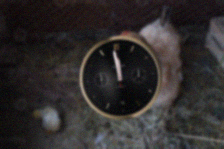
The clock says 11.59
